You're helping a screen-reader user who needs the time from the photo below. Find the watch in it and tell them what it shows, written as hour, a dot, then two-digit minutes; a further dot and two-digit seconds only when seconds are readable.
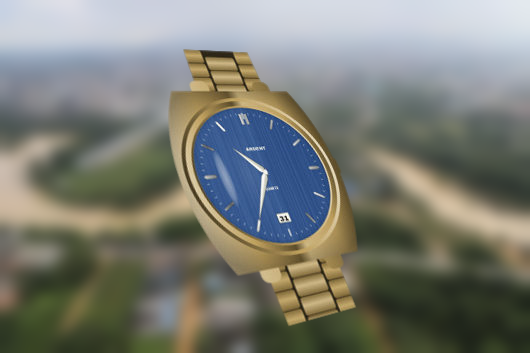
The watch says 10.35
